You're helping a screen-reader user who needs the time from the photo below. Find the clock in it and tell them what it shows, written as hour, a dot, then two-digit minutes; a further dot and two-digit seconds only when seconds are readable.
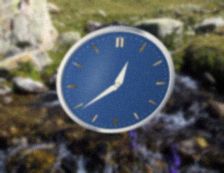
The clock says 12.39
